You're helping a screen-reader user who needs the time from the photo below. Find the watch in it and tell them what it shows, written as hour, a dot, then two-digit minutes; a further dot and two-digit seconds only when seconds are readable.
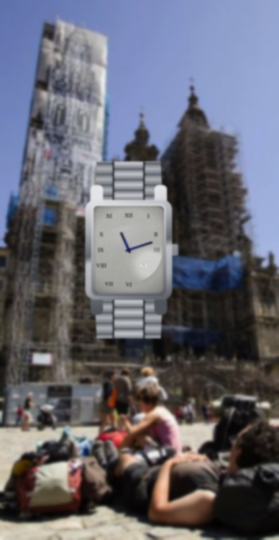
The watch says 11.12
